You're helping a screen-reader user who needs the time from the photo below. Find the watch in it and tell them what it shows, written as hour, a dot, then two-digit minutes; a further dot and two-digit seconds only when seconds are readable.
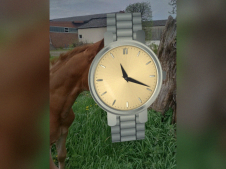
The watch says 11.19
